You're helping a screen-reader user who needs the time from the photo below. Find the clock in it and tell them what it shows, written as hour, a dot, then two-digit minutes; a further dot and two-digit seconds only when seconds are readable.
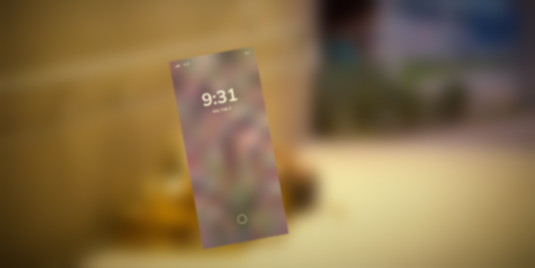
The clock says 9.31
